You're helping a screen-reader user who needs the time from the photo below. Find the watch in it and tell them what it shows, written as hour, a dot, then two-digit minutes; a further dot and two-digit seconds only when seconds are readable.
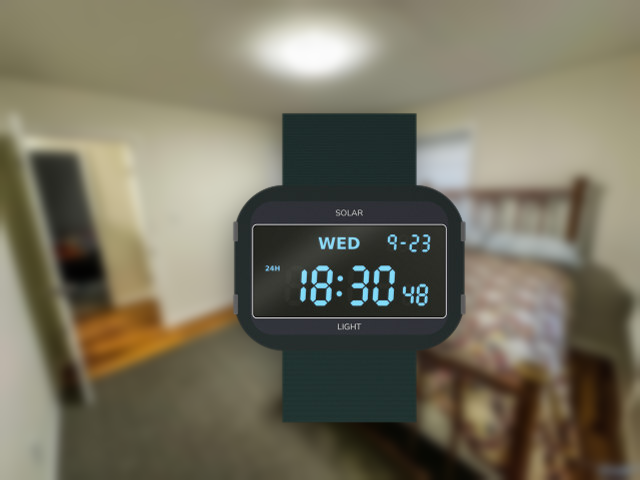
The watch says 18.30.48
